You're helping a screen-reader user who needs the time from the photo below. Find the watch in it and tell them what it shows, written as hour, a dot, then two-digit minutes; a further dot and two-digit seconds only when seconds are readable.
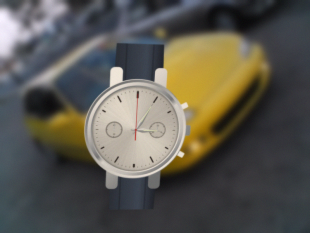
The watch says 3.05
